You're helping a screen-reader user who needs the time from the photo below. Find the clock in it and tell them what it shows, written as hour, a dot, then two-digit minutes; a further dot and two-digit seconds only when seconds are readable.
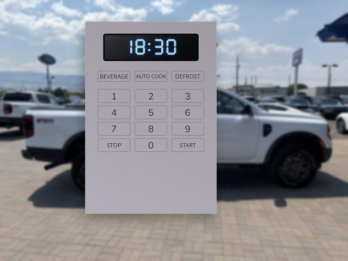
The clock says 18.30
